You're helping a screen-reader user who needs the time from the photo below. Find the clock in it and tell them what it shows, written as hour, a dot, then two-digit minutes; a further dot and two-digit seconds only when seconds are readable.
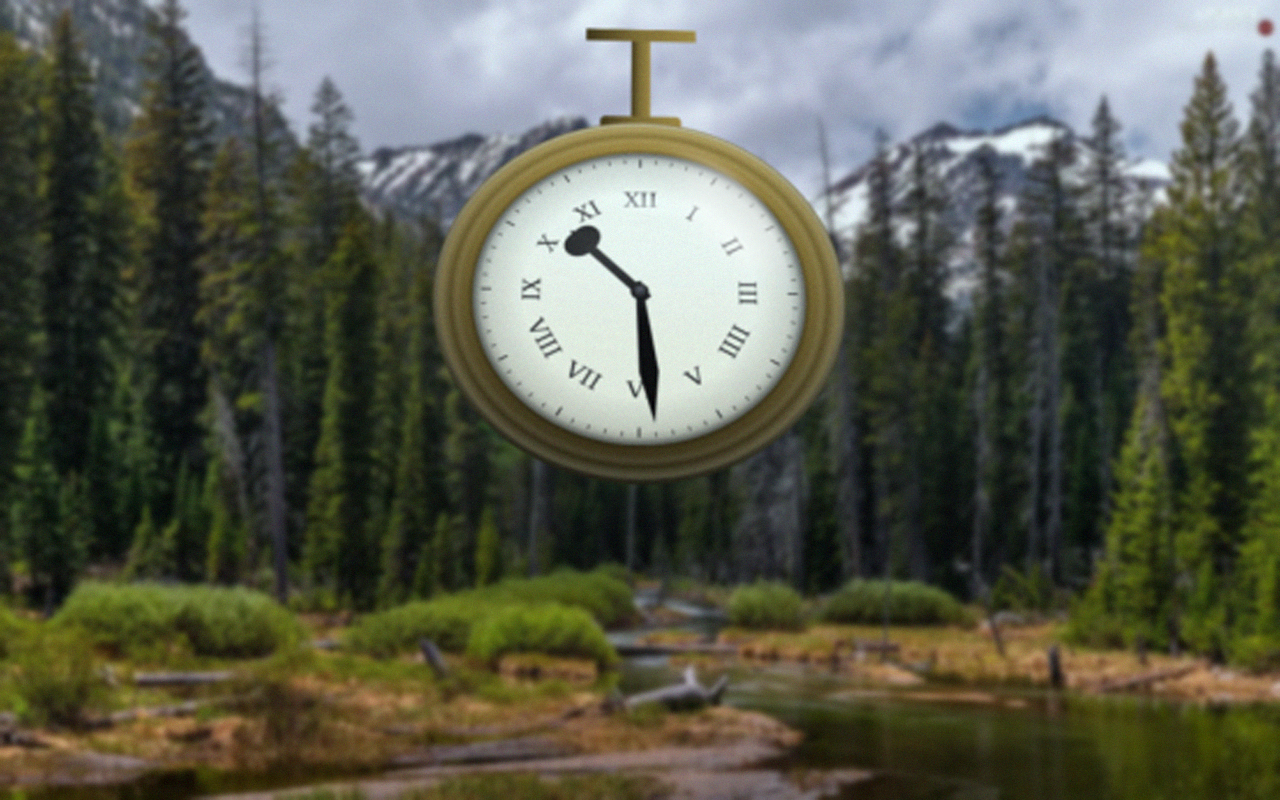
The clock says 10.29
